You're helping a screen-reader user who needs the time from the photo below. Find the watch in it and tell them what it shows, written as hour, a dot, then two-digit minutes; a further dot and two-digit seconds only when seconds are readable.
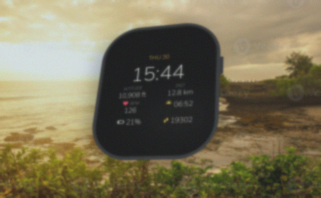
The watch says 15.44
